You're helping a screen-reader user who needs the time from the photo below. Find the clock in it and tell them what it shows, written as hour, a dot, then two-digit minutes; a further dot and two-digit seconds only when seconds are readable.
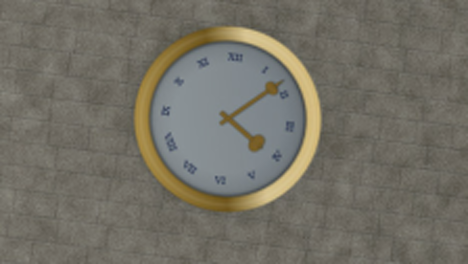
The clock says 4.08
